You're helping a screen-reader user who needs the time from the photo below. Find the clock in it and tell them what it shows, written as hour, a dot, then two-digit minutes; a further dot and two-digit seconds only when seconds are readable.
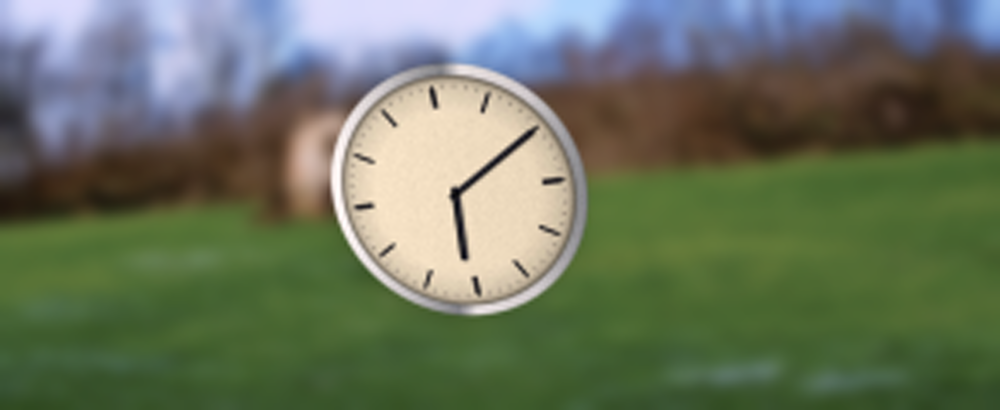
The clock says 6.10
